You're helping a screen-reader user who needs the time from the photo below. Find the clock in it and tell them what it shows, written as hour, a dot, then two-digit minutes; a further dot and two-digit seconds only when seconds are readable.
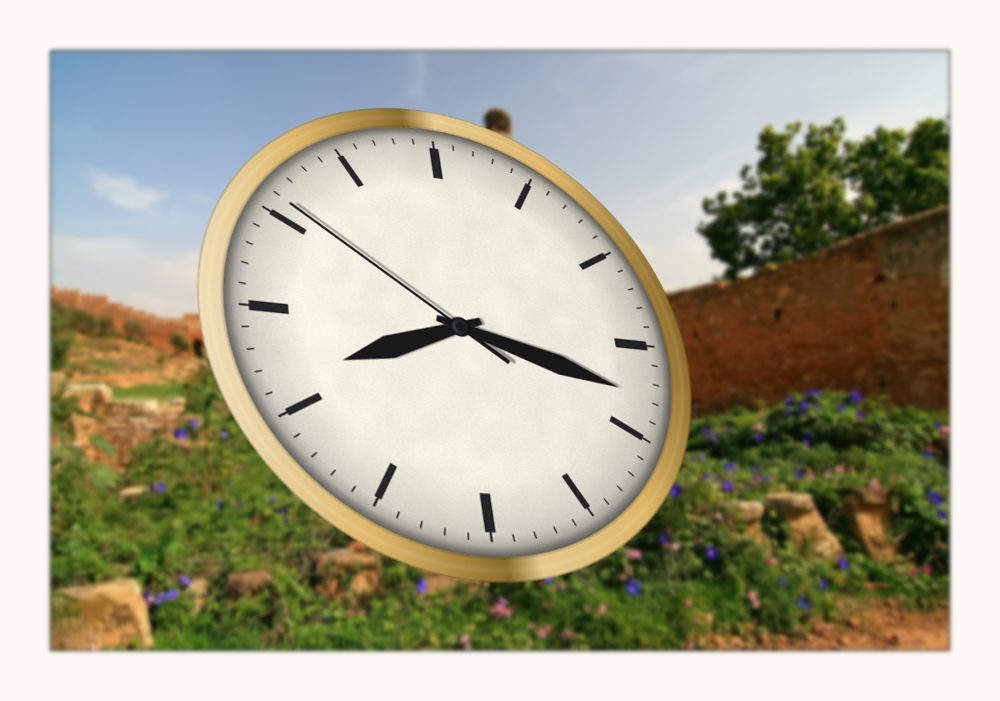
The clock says 8.17.51
